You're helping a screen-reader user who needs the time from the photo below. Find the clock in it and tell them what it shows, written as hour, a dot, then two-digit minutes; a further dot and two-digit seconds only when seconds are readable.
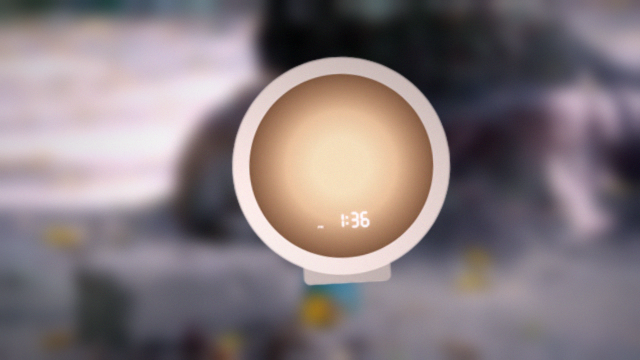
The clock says 1.36
